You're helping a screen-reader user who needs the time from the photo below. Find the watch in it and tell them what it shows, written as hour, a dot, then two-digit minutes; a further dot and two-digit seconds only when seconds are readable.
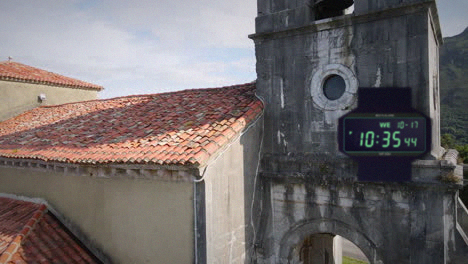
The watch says 10.35.44
